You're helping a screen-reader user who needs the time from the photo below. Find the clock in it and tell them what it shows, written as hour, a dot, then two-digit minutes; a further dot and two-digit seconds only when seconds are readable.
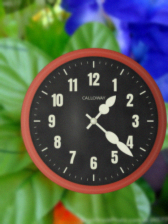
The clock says 1.22
